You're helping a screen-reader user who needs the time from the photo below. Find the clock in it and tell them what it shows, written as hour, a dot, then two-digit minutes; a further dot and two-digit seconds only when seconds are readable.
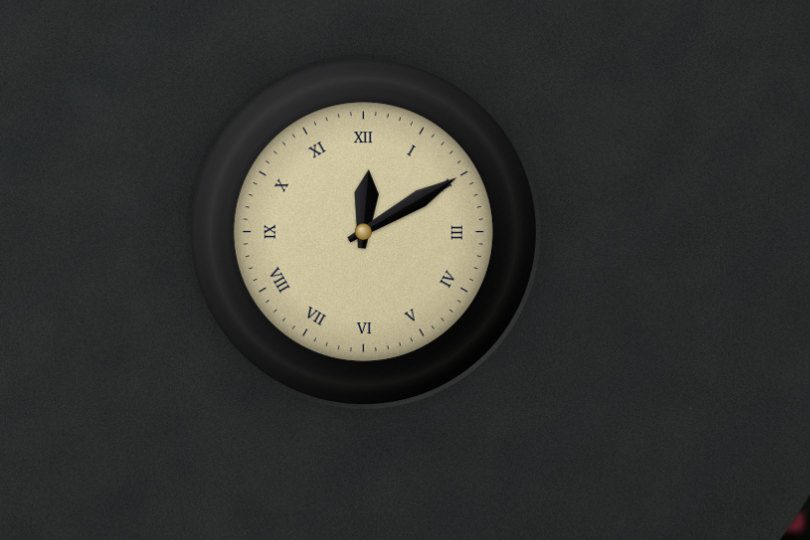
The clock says 12.10
